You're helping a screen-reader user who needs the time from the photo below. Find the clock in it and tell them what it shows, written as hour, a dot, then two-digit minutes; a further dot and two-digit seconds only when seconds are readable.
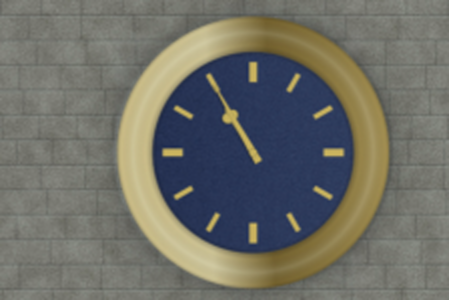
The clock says 10.55
